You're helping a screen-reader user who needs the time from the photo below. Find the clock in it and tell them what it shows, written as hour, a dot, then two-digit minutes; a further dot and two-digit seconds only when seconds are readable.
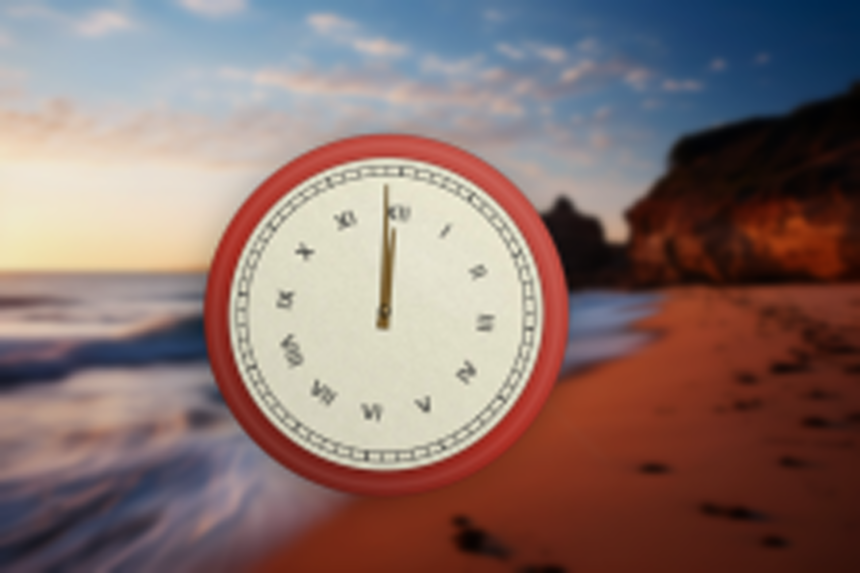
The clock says 11.59
